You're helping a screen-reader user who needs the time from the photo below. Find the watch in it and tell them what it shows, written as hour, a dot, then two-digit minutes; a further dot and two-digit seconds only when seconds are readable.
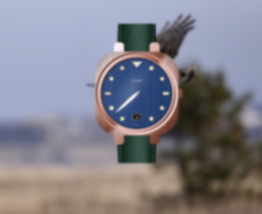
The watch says 7.38
